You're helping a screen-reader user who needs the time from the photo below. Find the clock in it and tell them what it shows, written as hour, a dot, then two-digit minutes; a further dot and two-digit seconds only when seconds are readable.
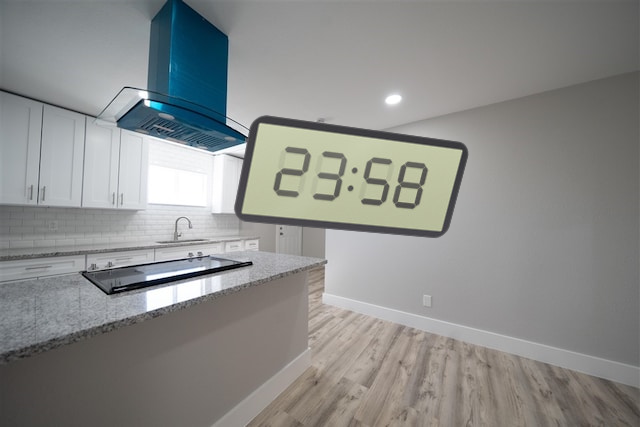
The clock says 23.58
